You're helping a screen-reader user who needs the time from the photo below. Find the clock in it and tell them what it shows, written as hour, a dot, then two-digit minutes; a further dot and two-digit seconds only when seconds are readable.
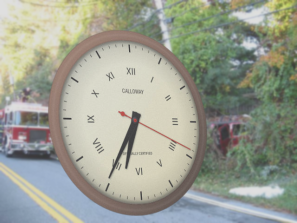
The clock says 6.35.19
